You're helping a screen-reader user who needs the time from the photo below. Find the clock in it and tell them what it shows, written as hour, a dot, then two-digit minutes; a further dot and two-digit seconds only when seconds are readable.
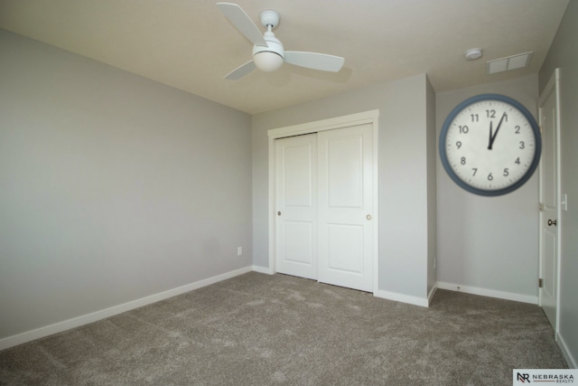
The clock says 12.04
